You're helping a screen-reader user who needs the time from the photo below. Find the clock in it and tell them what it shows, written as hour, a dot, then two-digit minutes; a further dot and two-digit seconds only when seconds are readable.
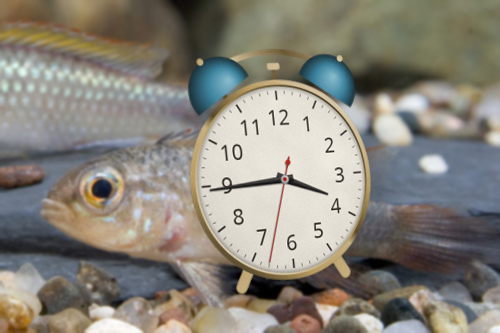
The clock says 3.44.33
